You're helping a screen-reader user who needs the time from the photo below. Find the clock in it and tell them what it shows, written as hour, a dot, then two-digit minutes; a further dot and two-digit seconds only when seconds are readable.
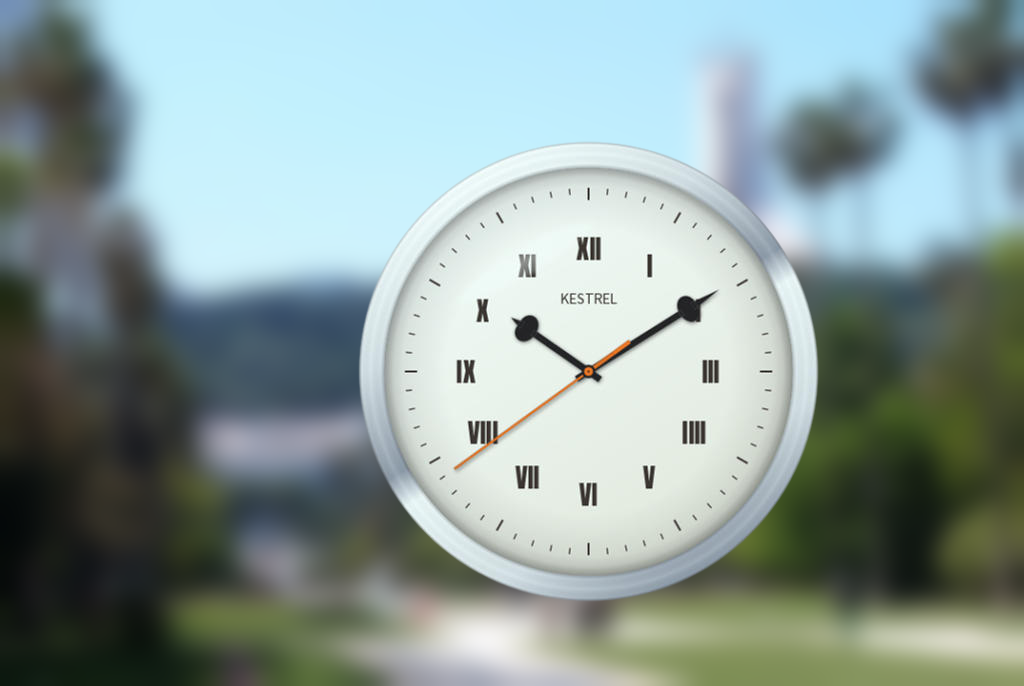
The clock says 10.09.39
